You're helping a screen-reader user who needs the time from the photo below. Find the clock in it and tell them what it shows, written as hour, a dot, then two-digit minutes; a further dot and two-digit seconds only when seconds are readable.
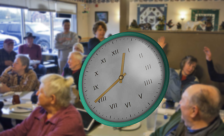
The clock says 12.41
